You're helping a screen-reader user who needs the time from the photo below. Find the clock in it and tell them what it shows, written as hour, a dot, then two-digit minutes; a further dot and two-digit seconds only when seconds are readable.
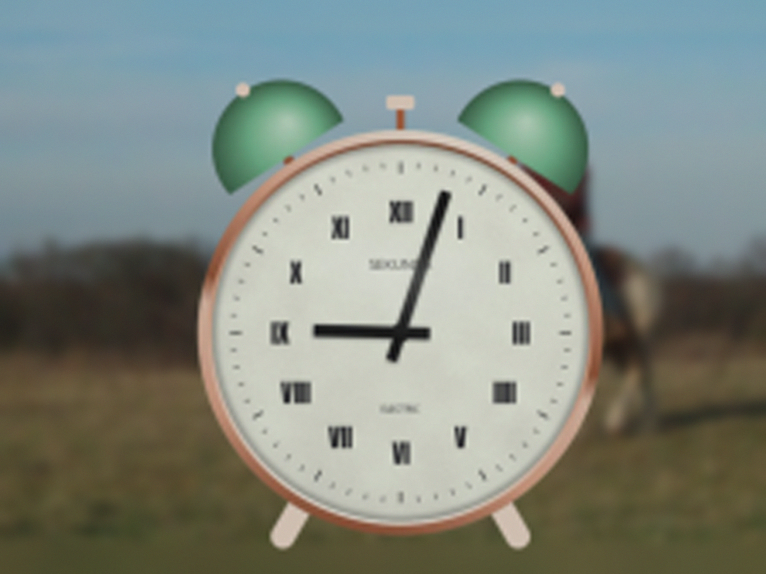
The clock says 9.03
